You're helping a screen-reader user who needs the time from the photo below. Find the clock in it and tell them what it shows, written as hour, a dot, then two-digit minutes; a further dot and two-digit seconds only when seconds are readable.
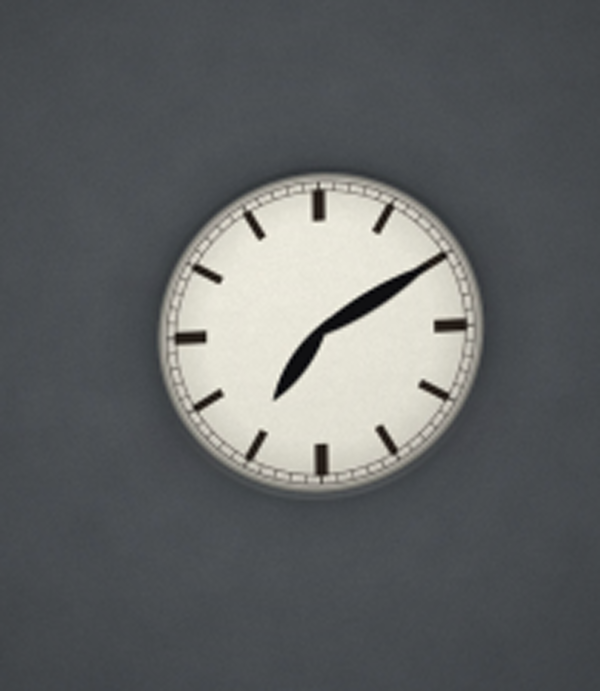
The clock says 7.10
